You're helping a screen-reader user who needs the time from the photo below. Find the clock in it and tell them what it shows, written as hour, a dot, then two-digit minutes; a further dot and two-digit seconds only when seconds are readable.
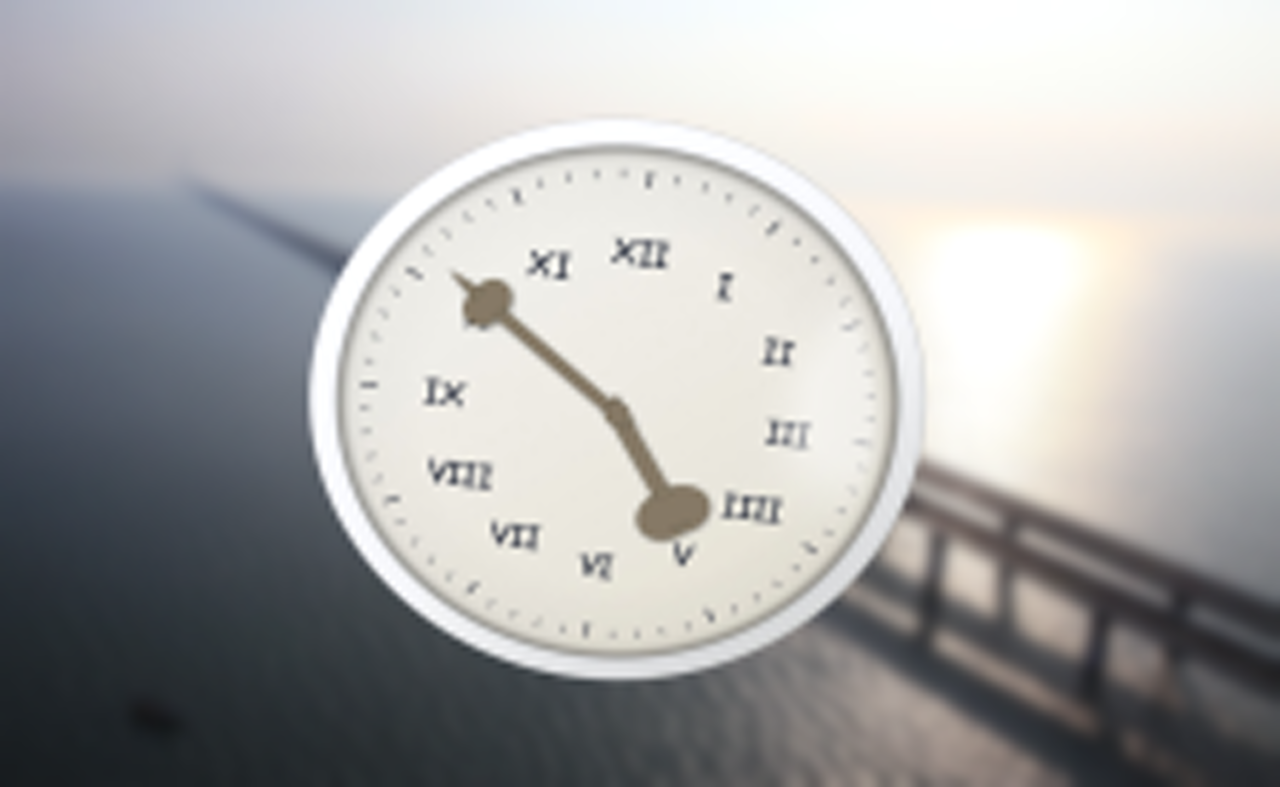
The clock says 4.51
